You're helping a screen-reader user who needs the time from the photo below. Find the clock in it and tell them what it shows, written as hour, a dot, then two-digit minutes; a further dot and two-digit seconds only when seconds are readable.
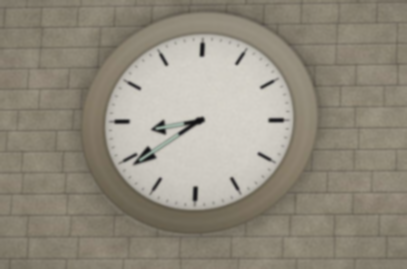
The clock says 8.39
